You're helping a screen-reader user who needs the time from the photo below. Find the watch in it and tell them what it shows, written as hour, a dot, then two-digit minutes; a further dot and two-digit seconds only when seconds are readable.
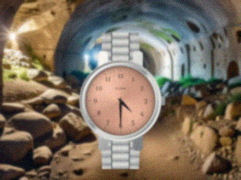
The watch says 4.30
